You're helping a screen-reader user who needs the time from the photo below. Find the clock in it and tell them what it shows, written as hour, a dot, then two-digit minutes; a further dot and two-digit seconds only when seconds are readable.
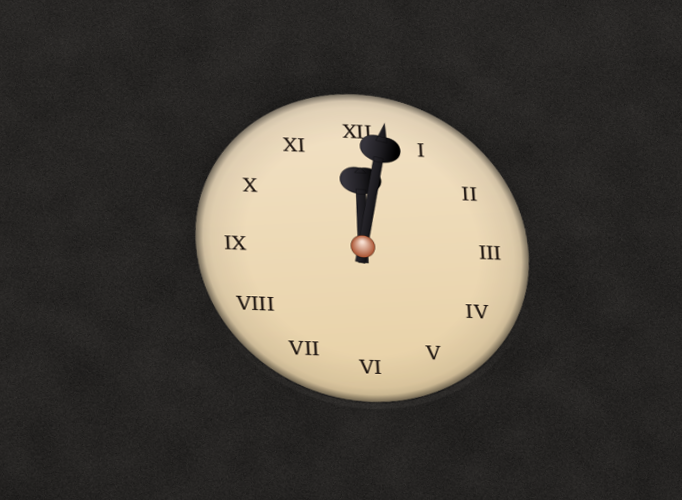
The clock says 12.02
